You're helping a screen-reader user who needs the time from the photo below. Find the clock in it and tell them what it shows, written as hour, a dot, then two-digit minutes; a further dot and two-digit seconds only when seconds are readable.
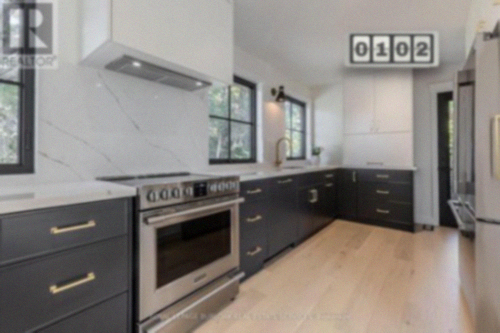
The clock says 1.02
